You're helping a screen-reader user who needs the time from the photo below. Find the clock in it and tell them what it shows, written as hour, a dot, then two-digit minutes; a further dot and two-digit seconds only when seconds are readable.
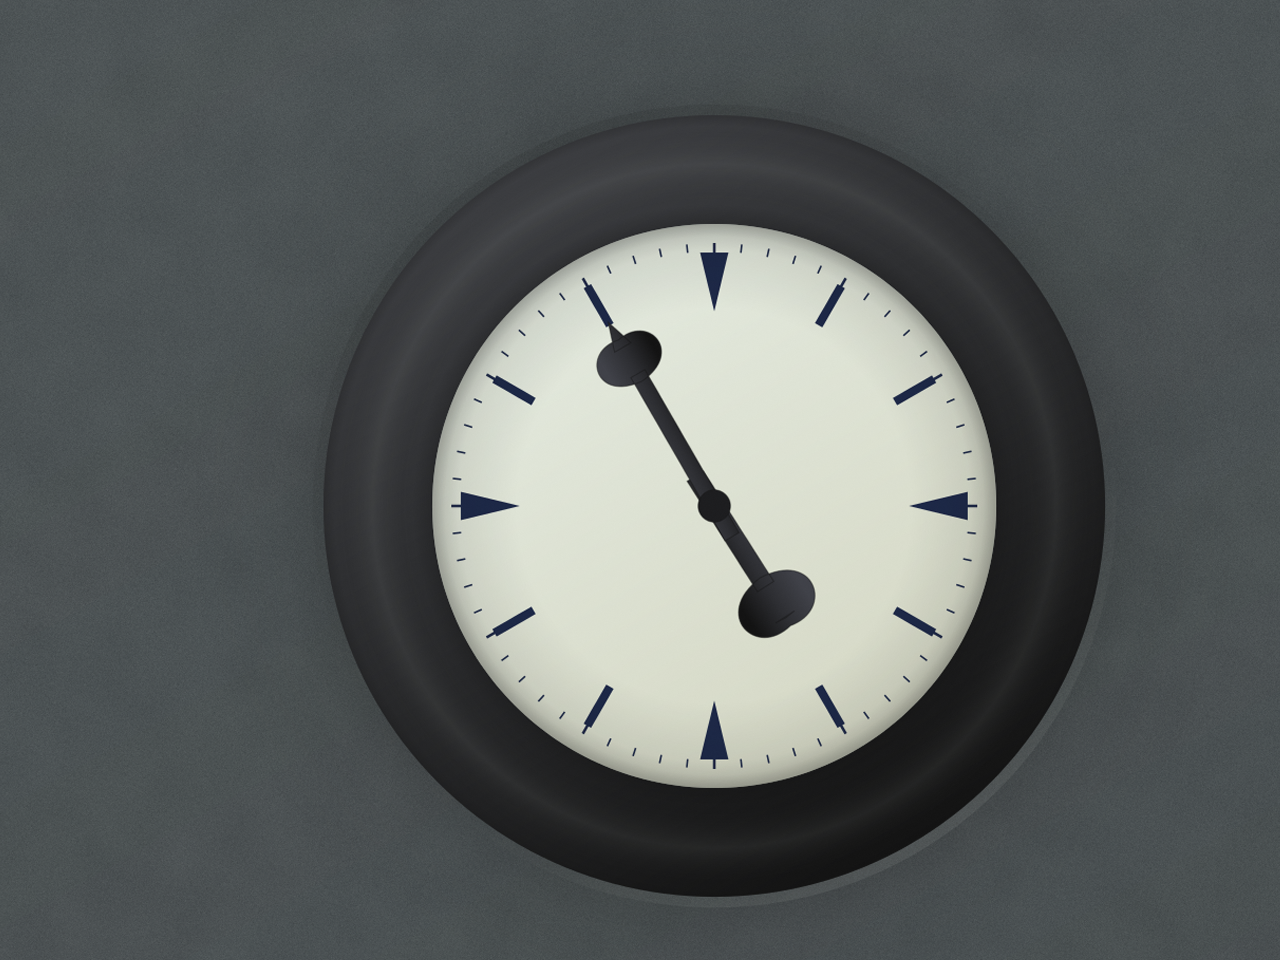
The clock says 4.55
